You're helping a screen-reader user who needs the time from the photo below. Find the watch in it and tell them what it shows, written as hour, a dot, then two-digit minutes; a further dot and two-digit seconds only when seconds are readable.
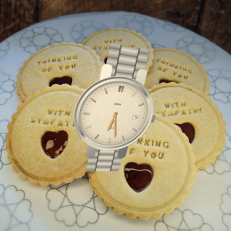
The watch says 6.28
